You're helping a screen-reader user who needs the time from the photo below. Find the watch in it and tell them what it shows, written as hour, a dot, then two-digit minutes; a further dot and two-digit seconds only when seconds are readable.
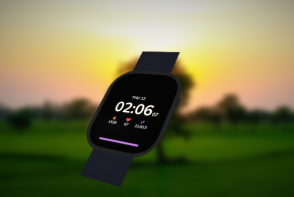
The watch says 2.06
